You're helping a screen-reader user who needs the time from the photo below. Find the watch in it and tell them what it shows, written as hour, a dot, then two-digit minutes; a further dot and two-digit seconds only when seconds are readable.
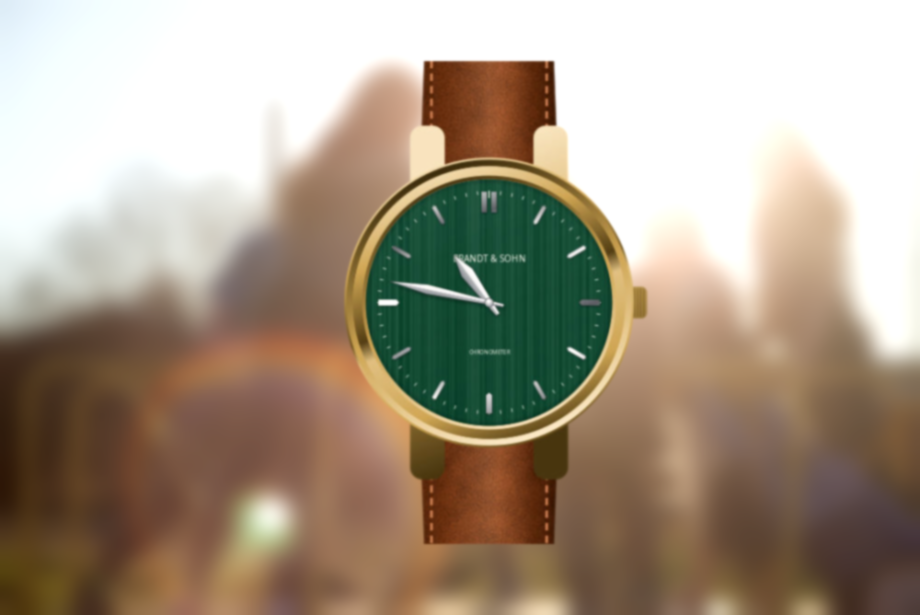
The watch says 10.47
